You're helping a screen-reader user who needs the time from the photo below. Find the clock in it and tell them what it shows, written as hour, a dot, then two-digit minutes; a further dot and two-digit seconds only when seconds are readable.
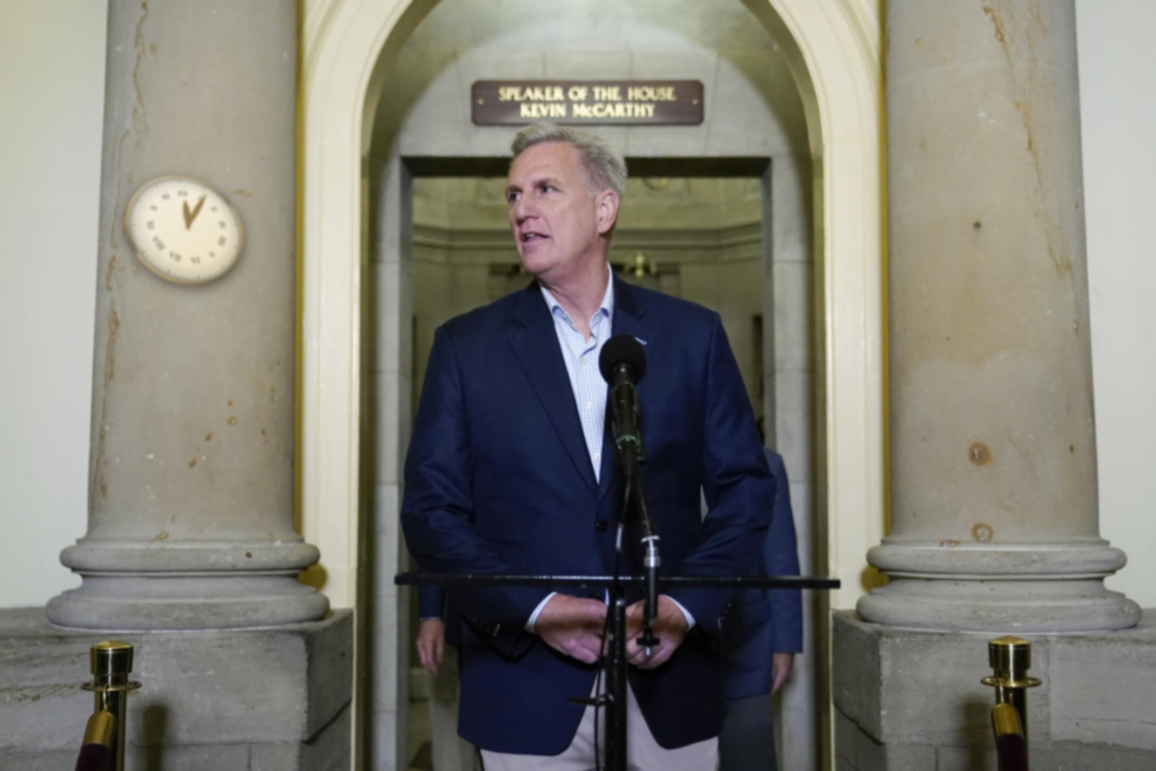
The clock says 12.06
